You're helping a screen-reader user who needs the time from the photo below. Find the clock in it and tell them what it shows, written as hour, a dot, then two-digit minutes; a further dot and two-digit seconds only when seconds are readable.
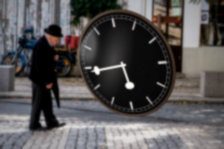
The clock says 5.44
